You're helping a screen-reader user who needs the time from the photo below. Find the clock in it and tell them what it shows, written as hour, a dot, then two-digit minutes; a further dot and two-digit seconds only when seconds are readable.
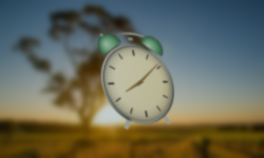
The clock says 8.09
